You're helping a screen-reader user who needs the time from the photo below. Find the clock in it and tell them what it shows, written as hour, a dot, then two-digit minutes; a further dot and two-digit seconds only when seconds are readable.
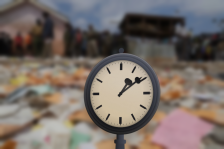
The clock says 1.09
